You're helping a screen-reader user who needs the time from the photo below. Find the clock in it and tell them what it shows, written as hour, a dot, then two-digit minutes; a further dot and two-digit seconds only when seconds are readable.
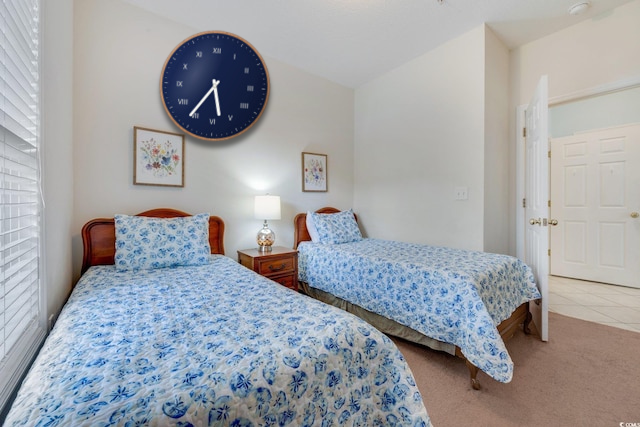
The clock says 5.36
